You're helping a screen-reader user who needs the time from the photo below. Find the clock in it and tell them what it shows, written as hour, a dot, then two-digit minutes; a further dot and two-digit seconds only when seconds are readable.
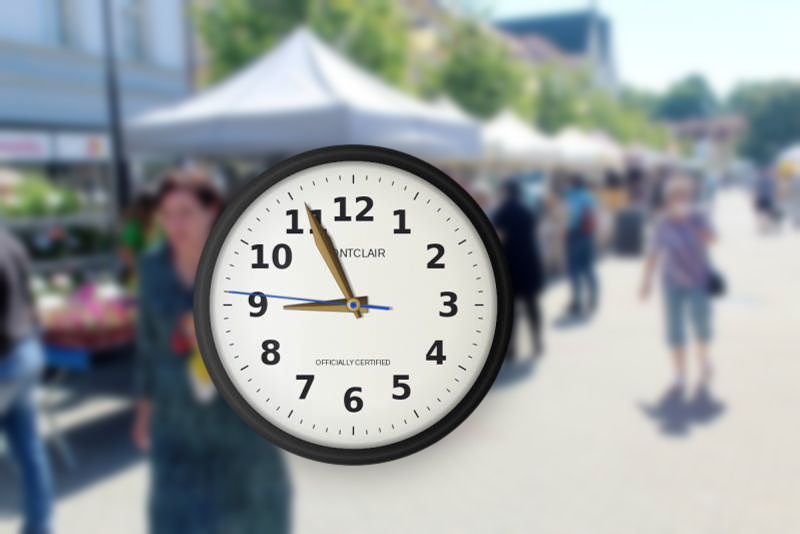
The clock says 8.55.46
